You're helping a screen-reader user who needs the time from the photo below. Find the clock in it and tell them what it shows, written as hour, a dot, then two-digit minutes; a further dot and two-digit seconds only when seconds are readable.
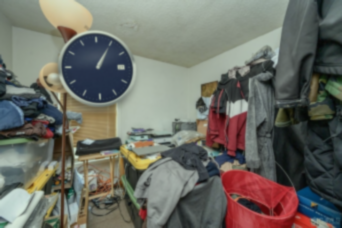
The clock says 1.05
